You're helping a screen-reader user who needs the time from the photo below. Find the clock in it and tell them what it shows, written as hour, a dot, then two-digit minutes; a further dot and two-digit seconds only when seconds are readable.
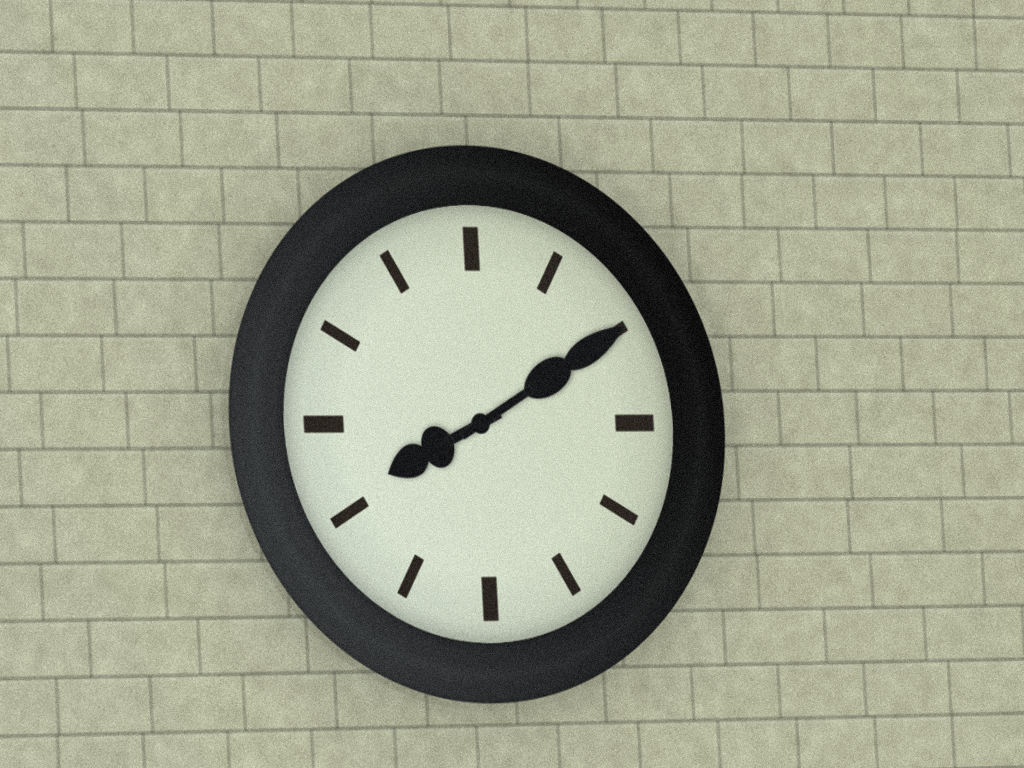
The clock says 8.10
